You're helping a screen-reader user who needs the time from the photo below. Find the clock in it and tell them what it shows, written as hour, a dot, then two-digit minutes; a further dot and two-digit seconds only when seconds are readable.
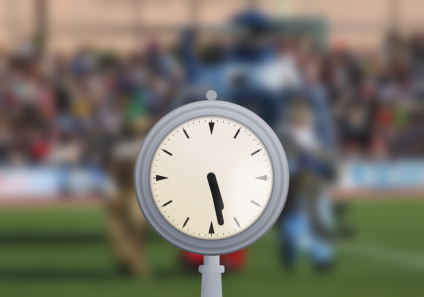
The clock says 5.28
